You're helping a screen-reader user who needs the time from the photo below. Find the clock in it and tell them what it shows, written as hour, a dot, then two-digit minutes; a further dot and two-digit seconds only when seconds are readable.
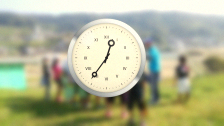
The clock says 12.36
